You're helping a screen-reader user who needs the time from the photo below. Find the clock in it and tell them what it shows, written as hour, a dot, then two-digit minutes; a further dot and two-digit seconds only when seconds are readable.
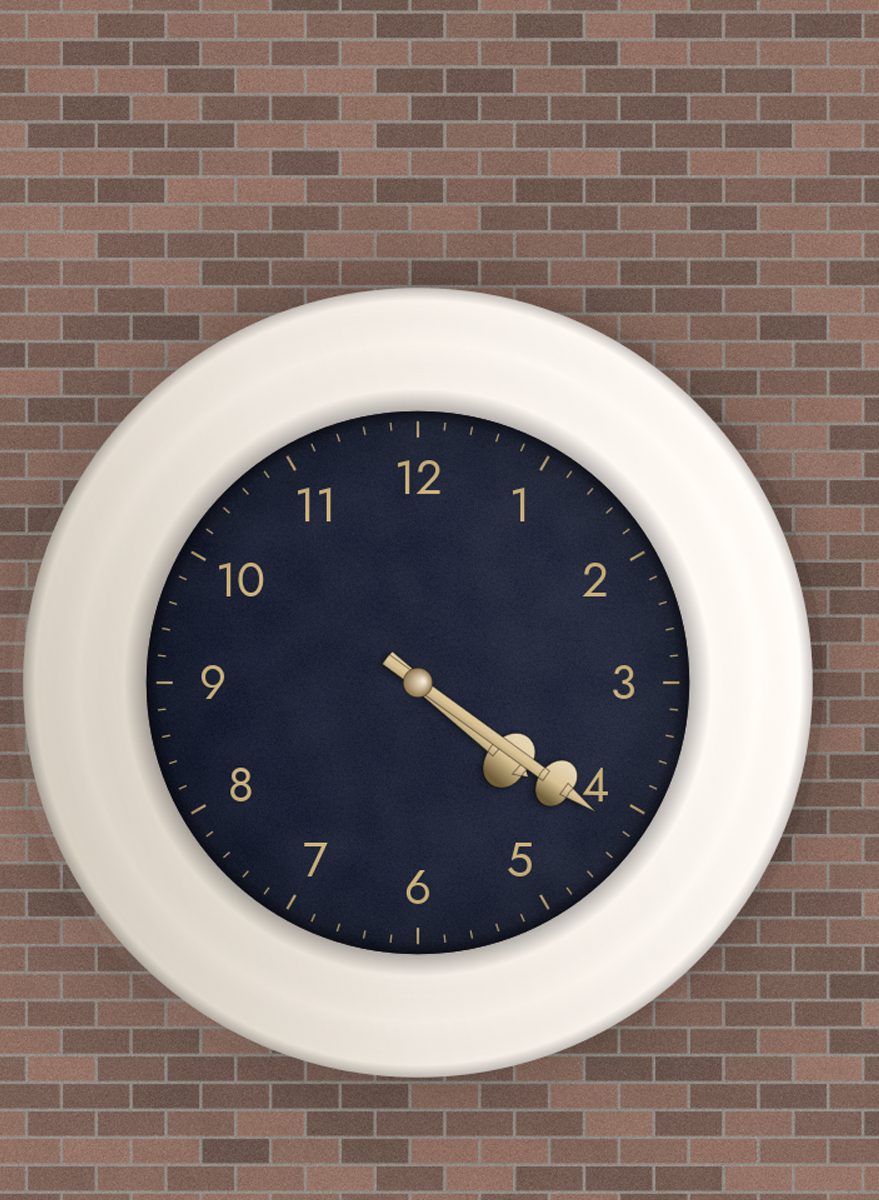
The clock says 4.21
